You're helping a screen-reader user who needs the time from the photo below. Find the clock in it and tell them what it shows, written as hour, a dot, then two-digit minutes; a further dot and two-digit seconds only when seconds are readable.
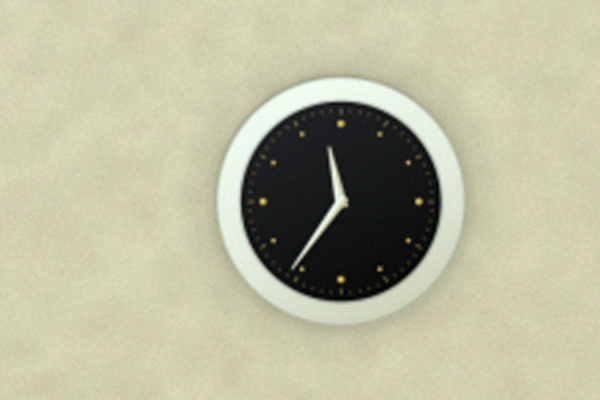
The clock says 11.36
